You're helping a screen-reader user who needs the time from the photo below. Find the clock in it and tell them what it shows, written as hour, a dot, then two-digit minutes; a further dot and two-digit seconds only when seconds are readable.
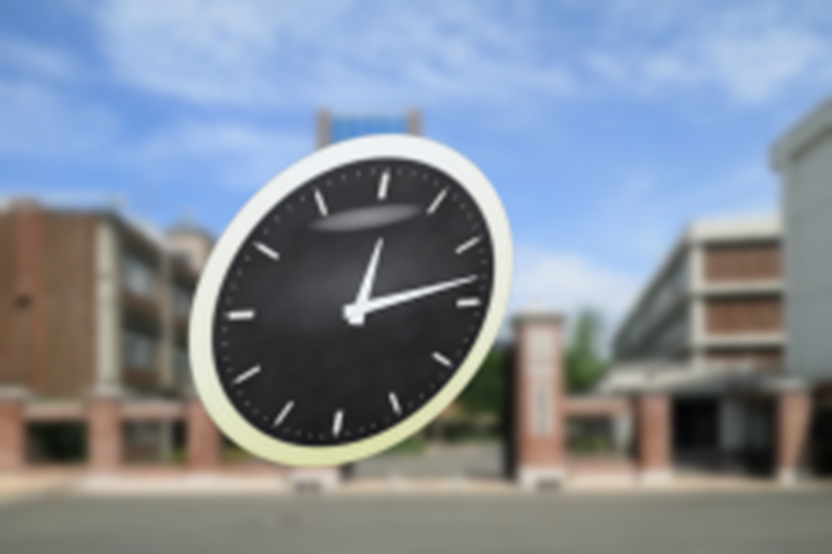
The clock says 12.13
